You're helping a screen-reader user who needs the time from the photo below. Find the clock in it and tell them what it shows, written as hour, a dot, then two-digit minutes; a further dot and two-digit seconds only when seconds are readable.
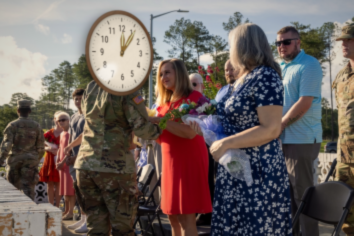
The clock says 12.06
